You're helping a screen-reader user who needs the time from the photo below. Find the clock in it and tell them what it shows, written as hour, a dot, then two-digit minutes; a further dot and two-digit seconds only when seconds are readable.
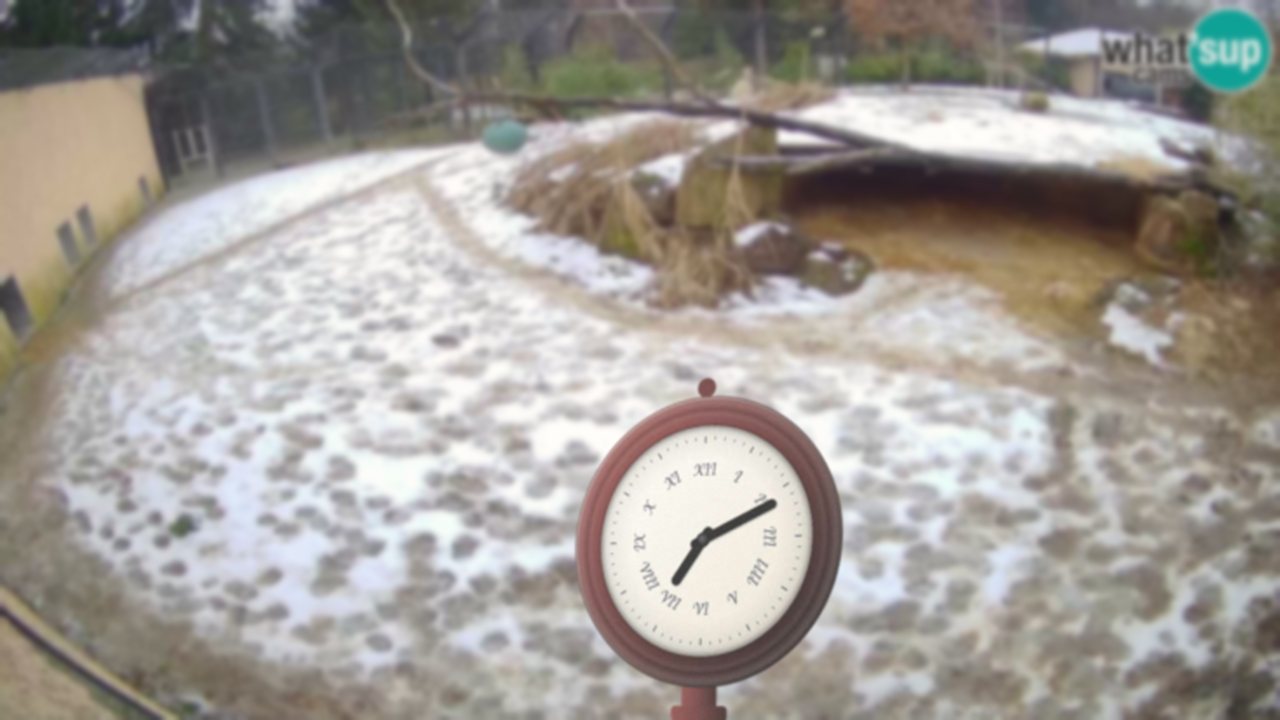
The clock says 7.11
